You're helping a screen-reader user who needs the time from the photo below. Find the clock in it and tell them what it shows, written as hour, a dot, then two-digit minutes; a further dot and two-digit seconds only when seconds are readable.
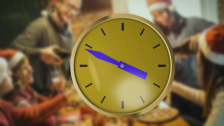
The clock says 3.49
